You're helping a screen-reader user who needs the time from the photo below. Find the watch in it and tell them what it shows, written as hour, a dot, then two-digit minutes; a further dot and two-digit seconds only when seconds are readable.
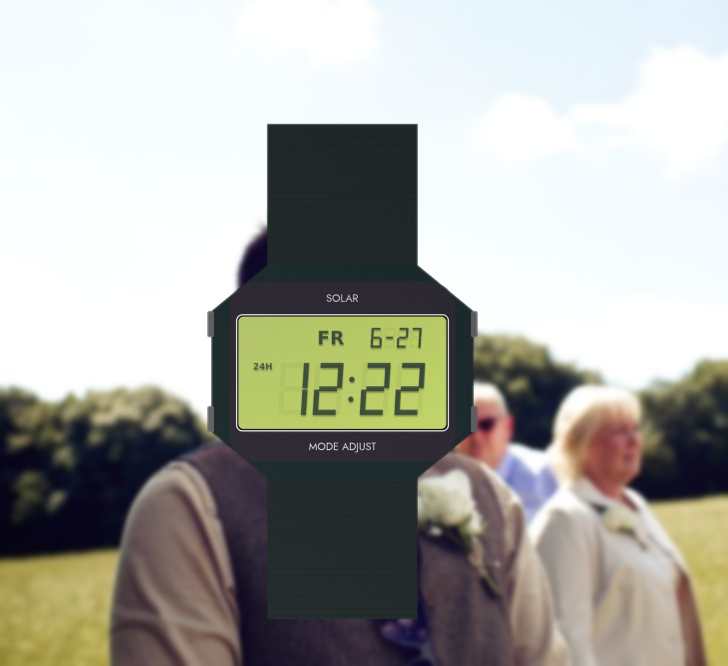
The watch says 12.22
